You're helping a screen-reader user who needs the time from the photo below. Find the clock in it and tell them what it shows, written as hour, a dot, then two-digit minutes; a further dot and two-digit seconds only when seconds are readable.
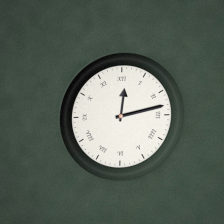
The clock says 12.13
